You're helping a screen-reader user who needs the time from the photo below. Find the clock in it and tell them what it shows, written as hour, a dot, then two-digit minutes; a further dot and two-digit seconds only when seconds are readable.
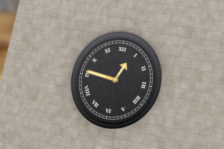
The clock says 12.46
